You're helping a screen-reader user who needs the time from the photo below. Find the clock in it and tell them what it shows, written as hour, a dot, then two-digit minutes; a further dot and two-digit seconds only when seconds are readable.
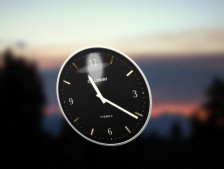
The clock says 11.21
